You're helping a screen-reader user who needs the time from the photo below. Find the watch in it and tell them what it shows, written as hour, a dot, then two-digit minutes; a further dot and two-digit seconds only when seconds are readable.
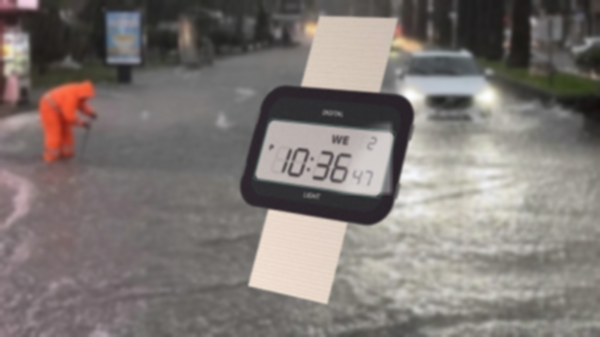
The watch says 10.36.47
